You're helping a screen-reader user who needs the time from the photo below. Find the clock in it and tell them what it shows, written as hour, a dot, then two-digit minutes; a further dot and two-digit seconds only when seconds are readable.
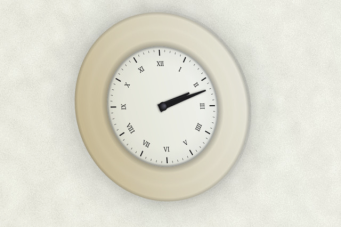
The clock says 2.12
